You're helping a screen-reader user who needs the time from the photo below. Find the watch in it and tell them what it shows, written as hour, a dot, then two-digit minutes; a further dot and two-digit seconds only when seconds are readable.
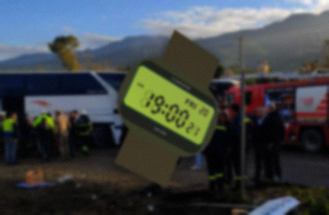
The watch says 19.00
